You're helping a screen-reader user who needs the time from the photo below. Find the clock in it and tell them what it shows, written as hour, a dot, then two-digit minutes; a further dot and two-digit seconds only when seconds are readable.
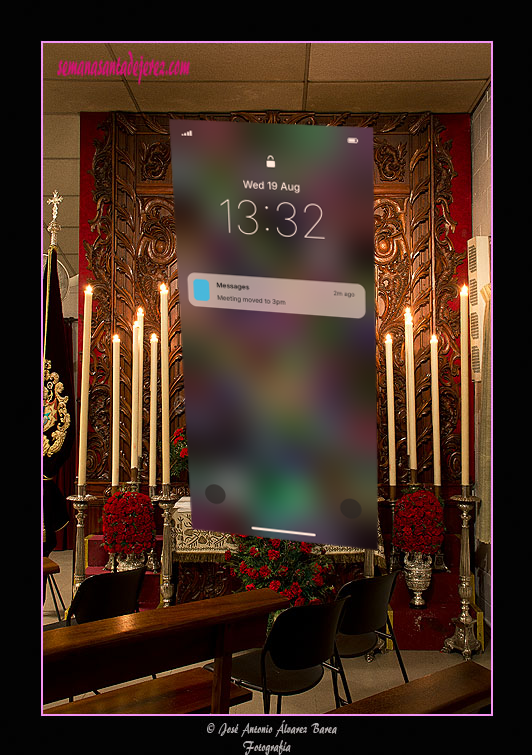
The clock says 13.32
